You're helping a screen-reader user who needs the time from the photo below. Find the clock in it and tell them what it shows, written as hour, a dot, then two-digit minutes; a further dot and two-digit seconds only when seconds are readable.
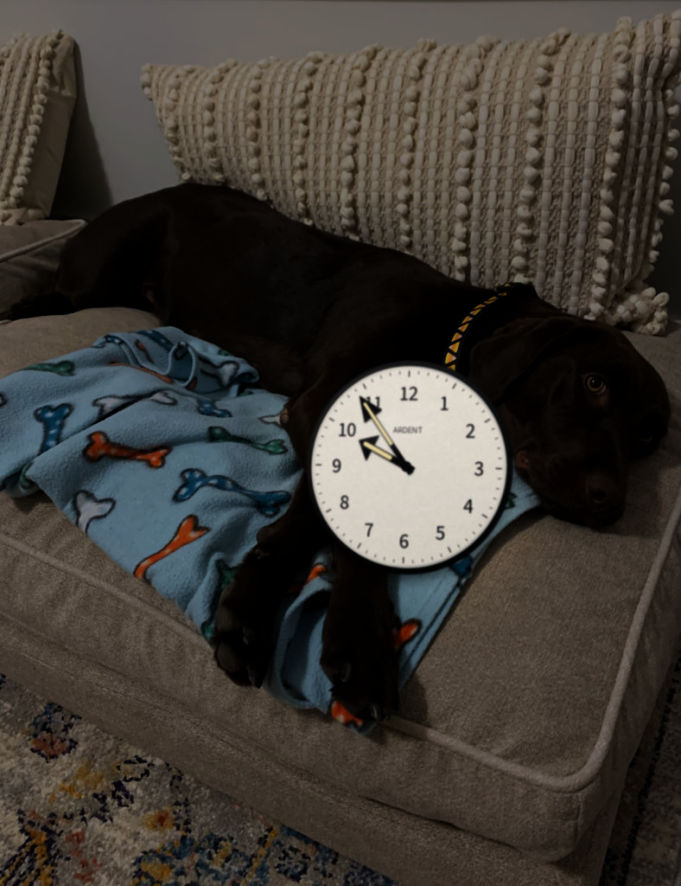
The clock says 9.54
